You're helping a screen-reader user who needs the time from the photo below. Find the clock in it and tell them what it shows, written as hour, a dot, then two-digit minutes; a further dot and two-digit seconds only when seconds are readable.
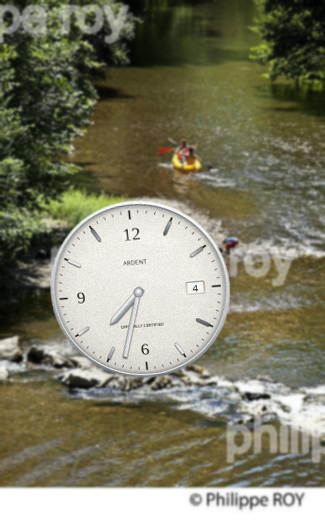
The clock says 7.33
